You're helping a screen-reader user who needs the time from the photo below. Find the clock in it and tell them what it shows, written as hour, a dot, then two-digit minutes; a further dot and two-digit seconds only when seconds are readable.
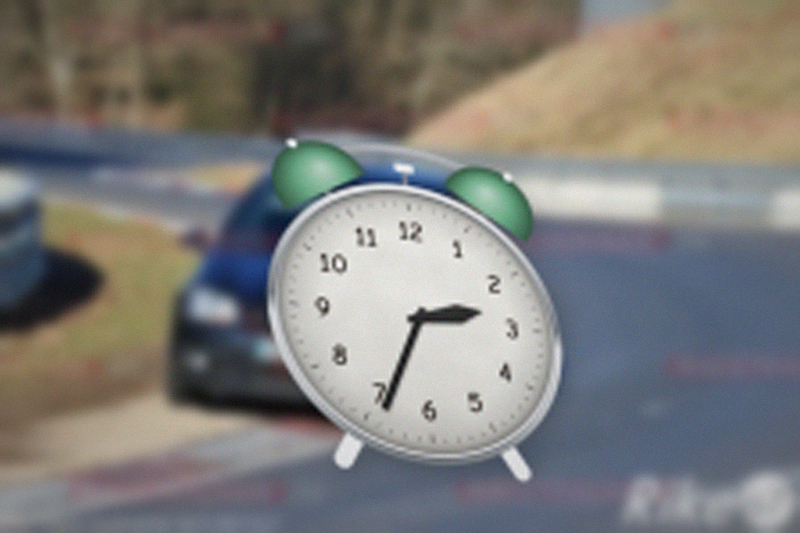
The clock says 2.34
